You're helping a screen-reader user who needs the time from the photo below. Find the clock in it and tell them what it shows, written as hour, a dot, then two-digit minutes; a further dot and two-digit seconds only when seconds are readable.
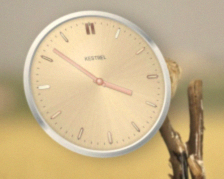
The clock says 3.52
